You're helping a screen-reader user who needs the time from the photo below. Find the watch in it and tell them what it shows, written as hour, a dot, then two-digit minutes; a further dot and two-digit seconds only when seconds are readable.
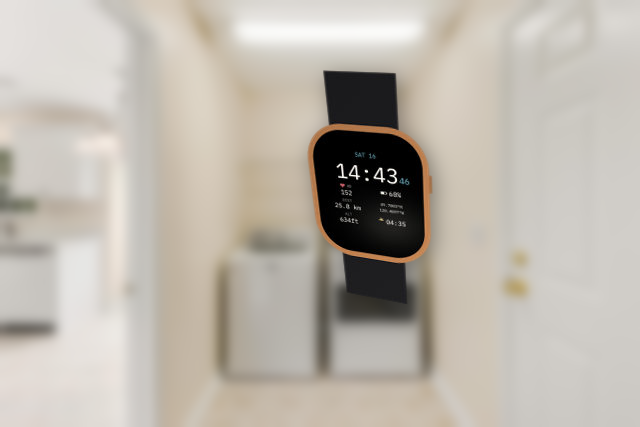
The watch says 14.43.46
